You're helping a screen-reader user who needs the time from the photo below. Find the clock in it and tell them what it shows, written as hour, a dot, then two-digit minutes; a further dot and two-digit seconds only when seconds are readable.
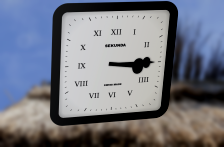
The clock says 3.15
